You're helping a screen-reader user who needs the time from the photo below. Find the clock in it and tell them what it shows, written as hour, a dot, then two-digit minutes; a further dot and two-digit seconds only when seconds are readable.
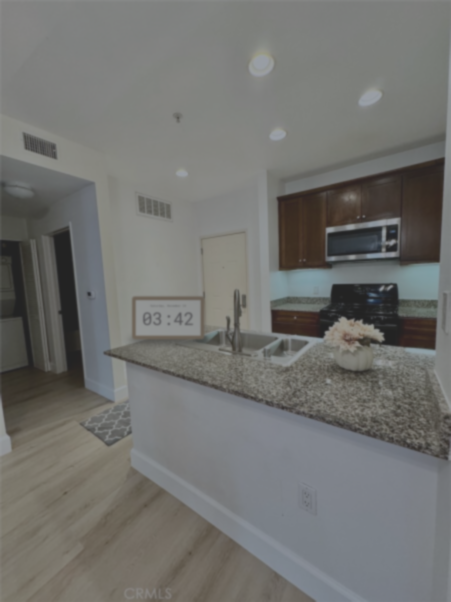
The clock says 3.42
